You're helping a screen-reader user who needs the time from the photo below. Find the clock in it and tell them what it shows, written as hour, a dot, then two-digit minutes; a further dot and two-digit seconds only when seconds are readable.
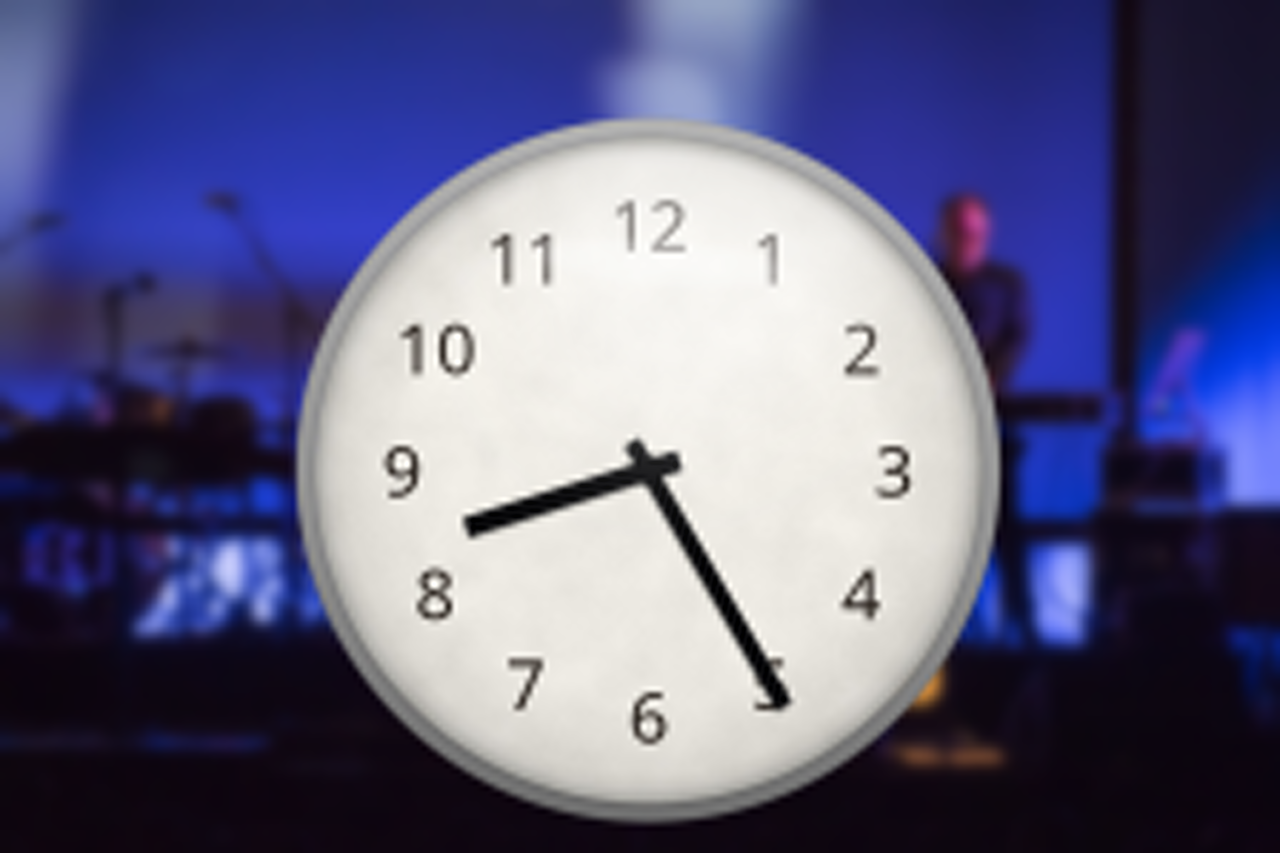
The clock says 8.25
